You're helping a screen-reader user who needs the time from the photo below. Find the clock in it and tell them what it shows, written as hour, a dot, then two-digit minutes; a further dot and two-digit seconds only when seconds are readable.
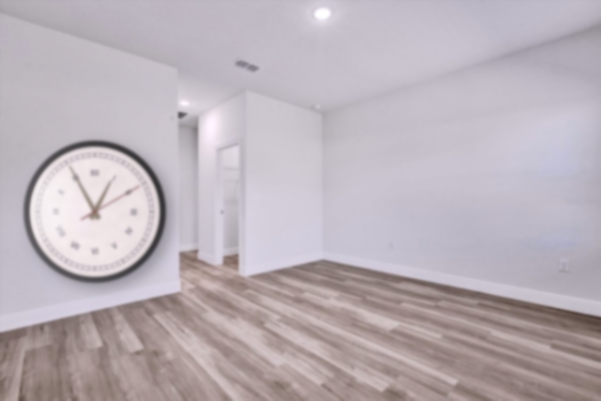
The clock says 12.55.10
